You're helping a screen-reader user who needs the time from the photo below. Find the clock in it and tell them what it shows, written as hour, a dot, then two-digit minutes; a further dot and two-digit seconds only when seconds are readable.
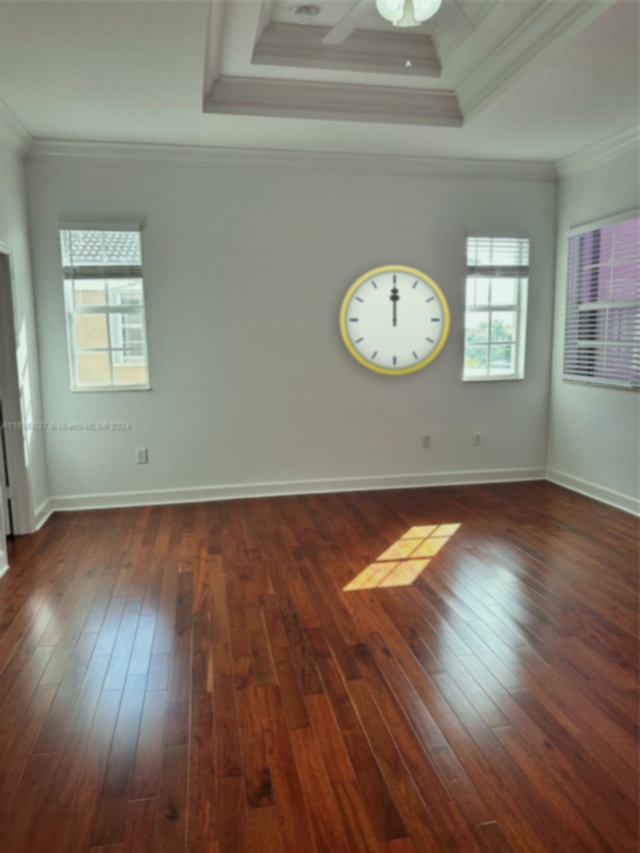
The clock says 12.00
